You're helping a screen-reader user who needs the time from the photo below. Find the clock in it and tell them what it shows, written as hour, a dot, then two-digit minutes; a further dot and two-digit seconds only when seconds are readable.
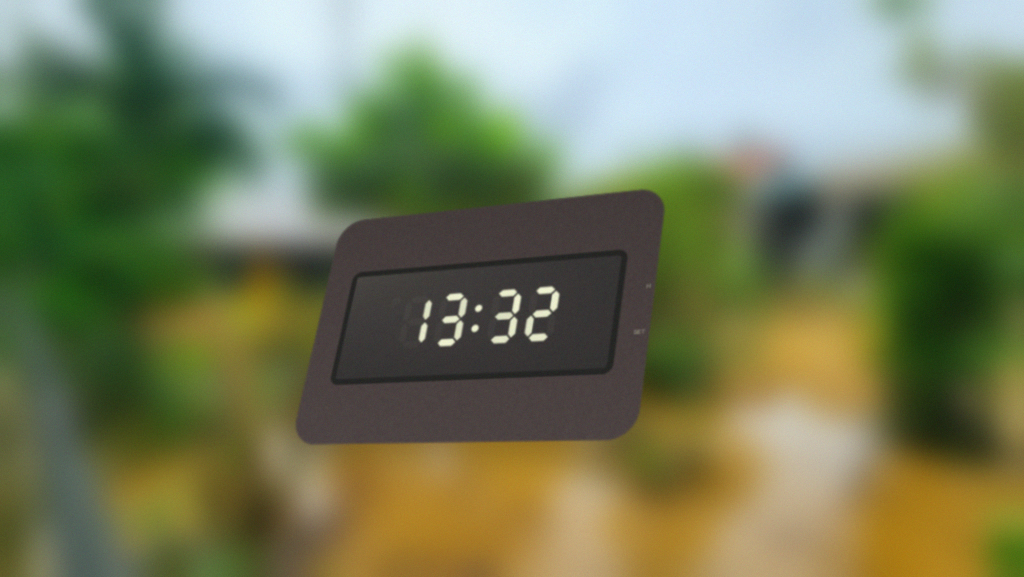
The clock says 13.32
